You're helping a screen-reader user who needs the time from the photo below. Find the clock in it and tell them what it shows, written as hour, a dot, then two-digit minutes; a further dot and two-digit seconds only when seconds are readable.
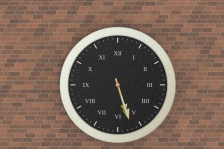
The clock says 5.27
